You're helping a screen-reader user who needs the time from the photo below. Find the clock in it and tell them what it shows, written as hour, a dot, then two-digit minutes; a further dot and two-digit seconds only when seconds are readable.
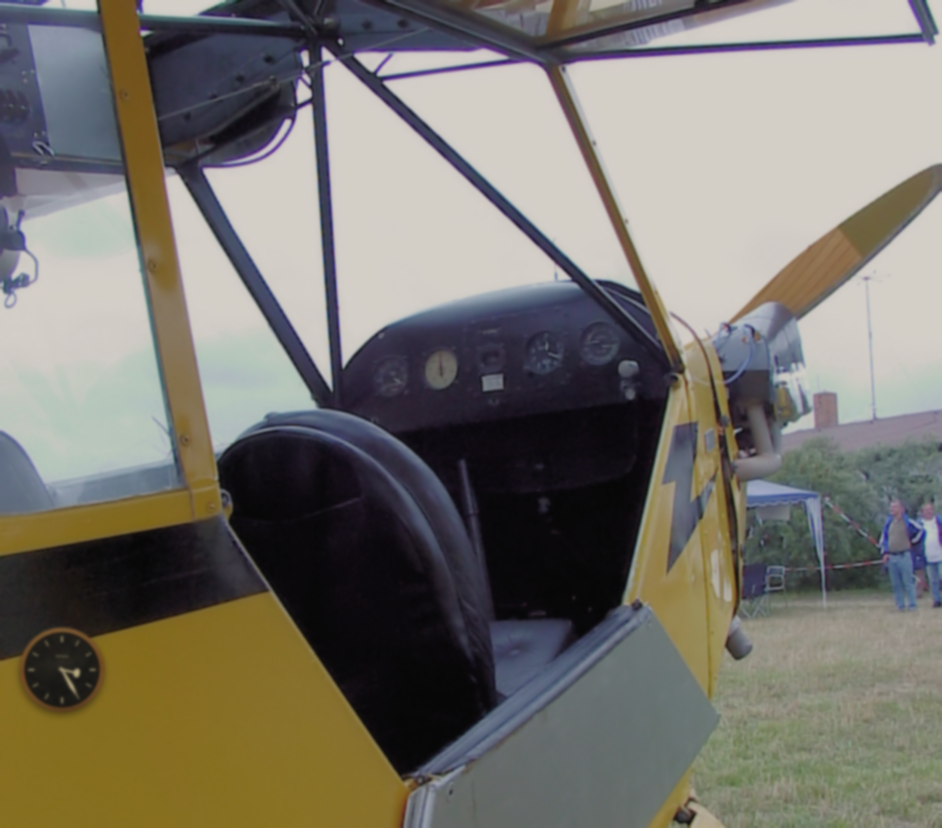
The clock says 3.25
